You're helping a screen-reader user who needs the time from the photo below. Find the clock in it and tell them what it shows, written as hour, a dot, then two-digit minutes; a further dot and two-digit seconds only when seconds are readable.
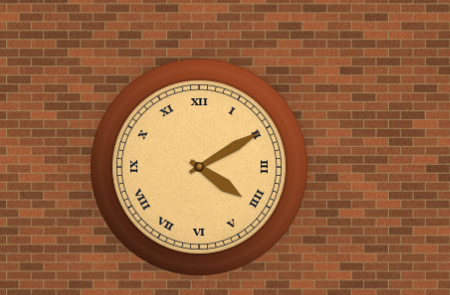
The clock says 4.10
